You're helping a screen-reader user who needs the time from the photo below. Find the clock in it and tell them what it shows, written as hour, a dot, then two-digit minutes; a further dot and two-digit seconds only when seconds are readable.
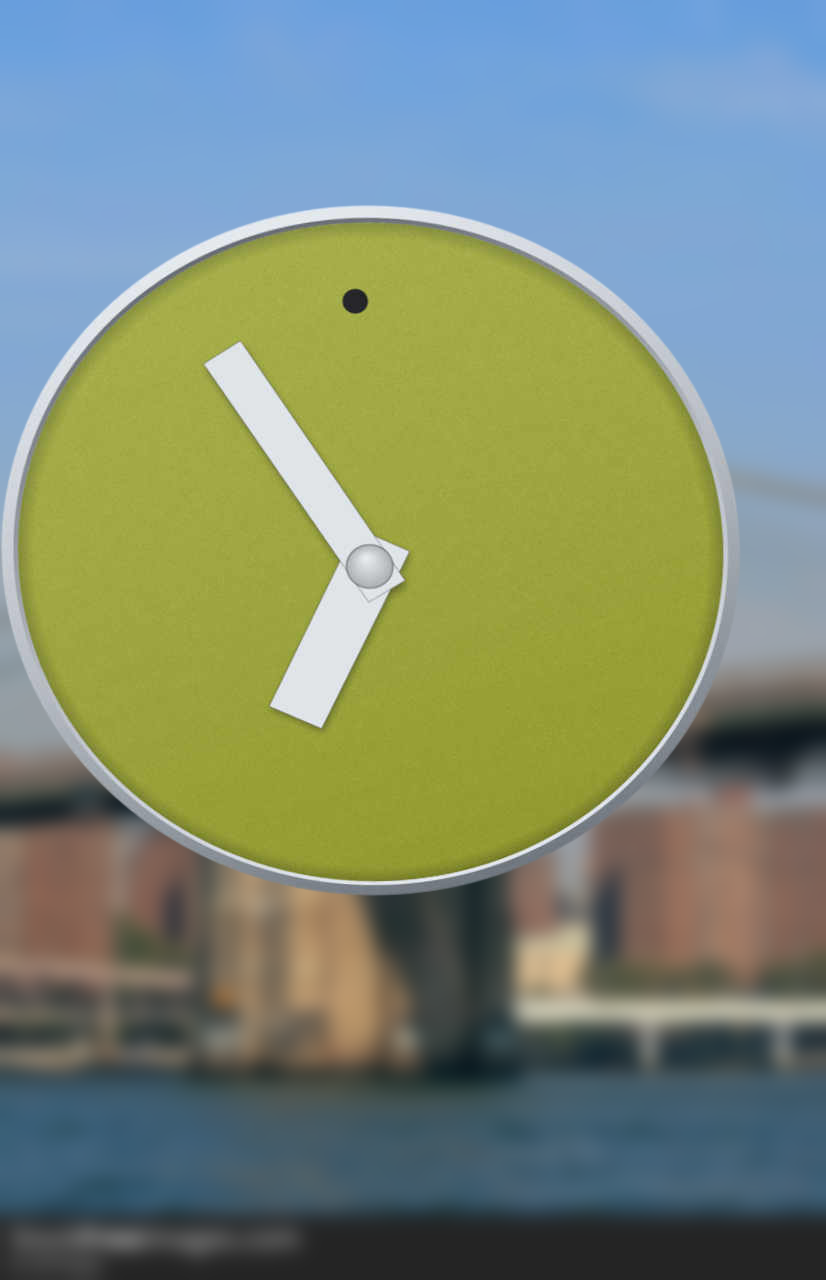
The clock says 6.55
